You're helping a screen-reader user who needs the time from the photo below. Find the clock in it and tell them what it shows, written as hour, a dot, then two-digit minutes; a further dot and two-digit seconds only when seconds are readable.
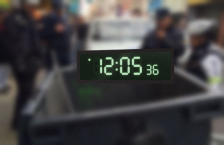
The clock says 12.05.36
